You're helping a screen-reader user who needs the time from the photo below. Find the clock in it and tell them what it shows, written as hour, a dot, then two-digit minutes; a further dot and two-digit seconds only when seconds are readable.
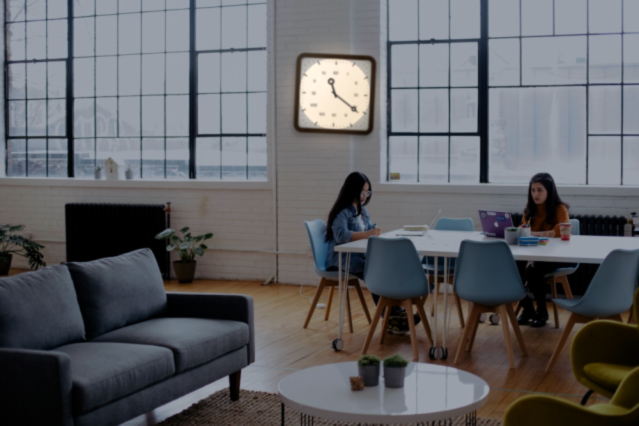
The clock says 11.21
